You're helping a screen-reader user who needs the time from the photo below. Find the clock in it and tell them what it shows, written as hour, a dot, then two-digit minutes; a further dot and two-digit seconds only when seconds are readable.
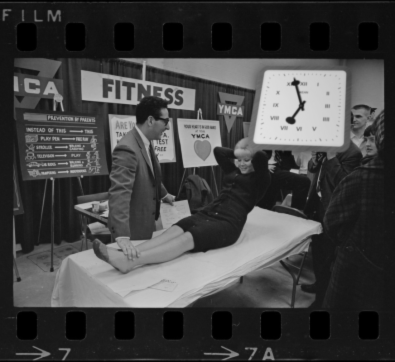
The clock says 6.57
